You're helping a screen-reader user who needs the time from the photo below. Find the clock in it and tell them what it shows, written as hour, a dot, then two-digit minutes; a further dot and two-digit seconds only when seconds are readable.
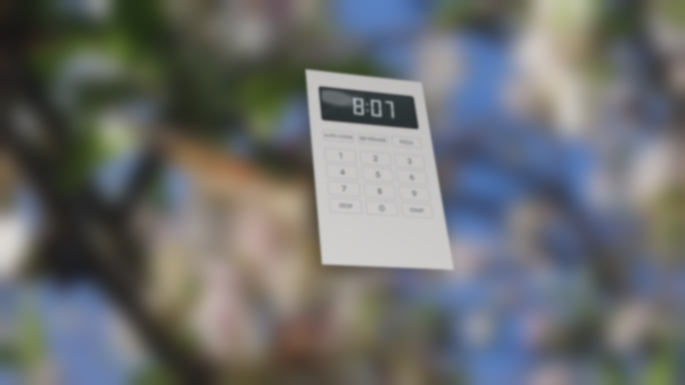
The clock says 8.07
